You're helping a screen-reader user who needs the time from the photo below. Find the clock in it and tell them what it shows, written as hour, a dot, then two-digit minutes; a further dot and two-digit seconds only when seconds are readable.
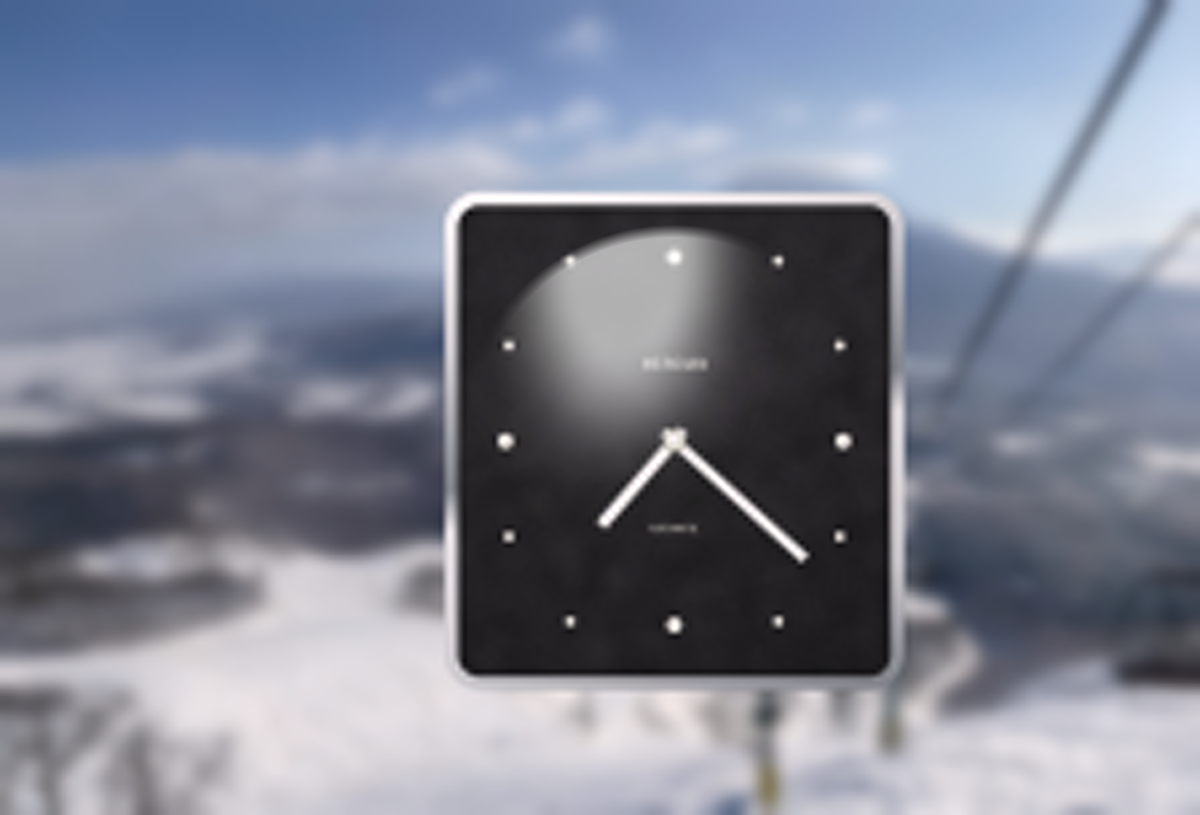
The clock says 7.22
